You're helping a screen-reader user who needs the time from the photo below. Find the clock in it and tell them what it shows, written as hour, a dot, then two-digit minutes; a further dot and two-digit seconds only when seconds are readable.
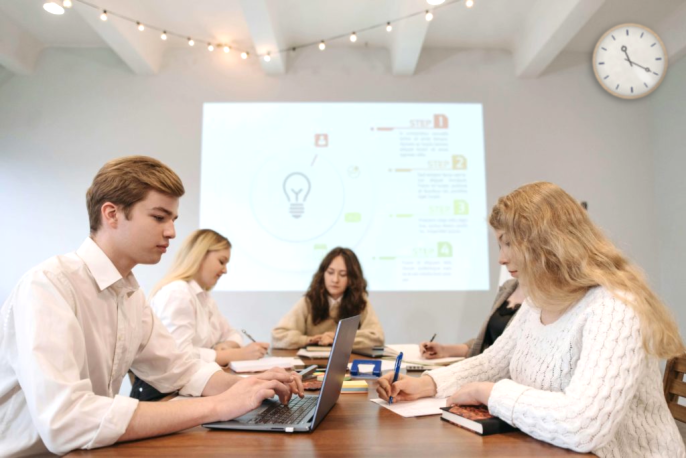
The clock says 11.20
